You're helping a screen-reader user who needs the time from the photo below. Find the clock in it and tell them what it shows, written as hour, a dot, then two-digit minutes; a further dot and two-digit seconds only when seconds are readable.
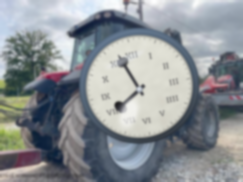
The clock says 7.57
